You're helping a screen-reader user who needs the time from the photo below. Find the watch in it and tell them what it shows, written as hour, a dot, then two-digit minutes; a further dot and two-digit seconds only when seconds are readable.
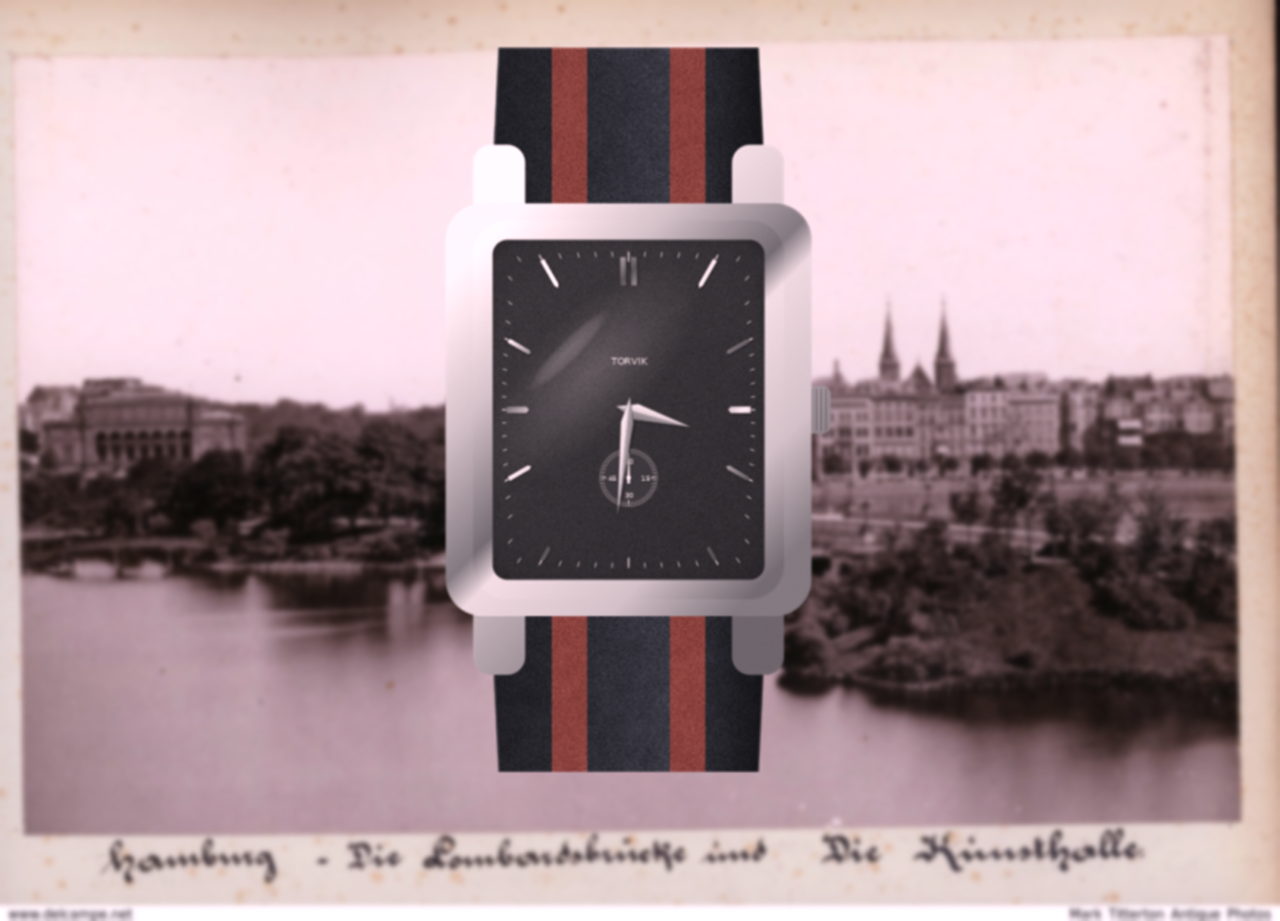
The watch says 3.31
